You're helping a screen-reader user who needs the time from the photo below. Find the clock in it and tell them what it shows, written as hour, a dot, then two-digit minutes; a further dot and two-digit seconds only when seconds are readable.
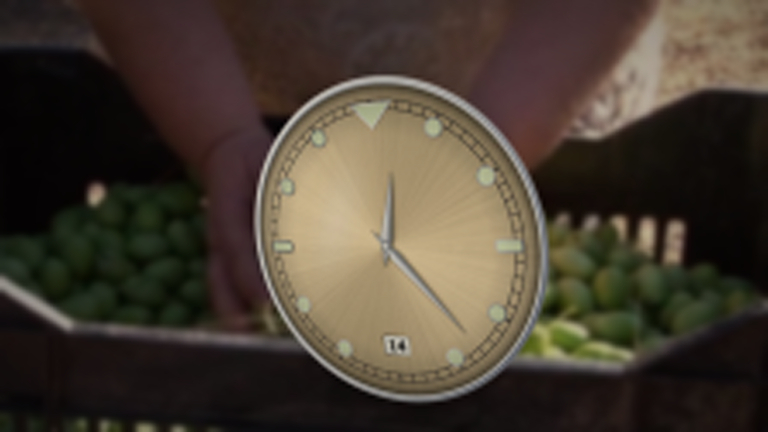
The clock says 12.23
